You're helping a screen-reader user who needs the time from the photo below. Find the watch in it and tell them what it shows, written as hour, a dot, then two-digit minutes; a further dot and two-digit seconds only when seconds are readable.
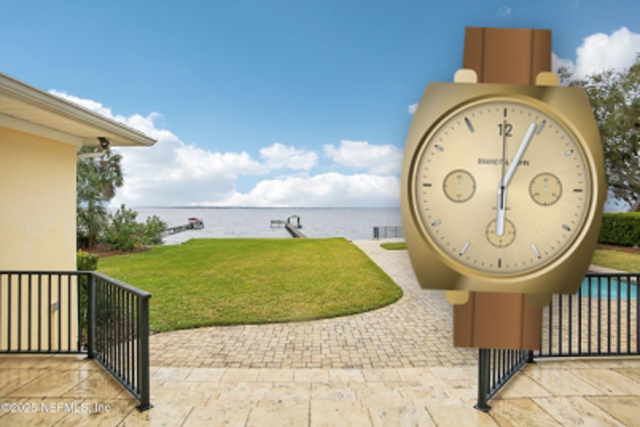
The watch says 6.04
